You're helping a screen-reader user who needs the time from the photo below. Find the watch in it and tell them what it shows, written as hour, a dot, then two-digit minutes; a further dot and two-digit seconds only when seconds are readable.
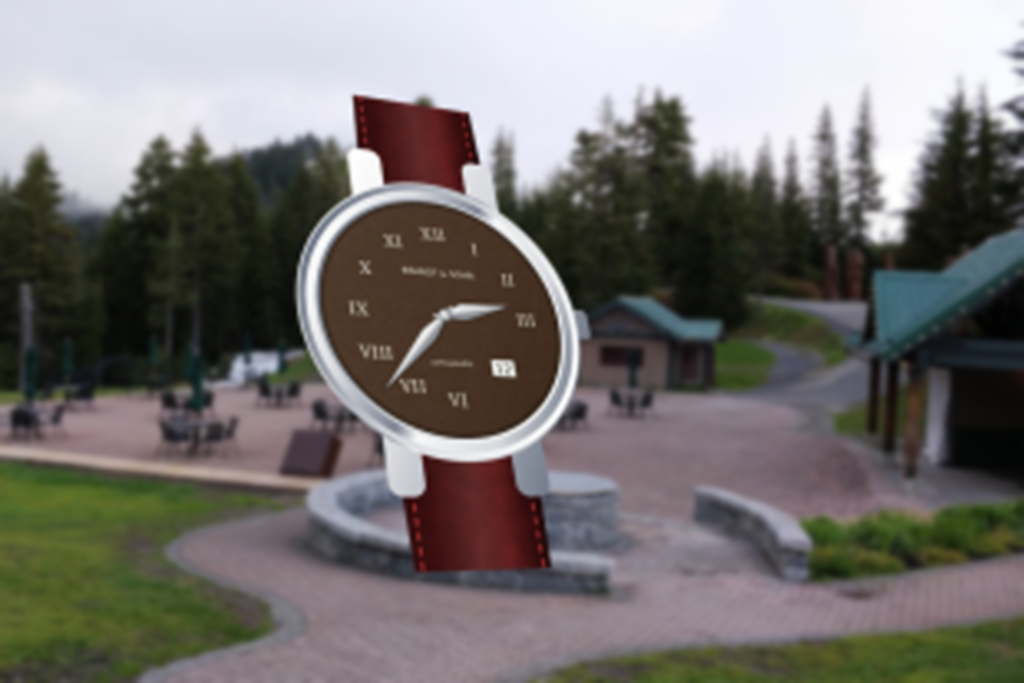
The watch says 2.37
